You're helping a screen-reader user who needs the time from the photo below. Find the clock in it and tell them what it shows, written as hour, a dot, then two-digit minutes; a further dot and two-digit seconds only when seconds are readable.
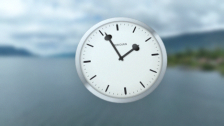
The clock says 1.56
